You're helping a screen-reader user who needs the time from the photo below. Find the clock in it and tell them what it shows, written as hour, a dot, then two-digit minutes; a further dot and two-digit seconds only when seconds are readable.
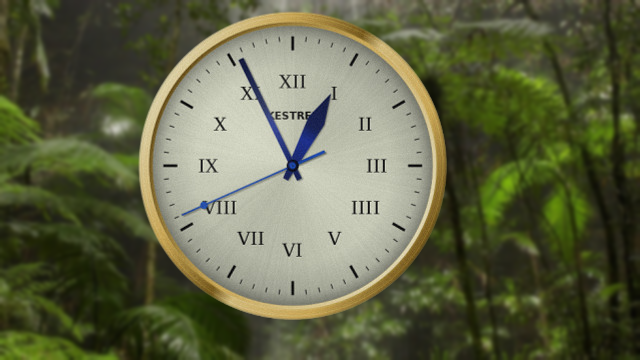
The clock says 12.55.41
